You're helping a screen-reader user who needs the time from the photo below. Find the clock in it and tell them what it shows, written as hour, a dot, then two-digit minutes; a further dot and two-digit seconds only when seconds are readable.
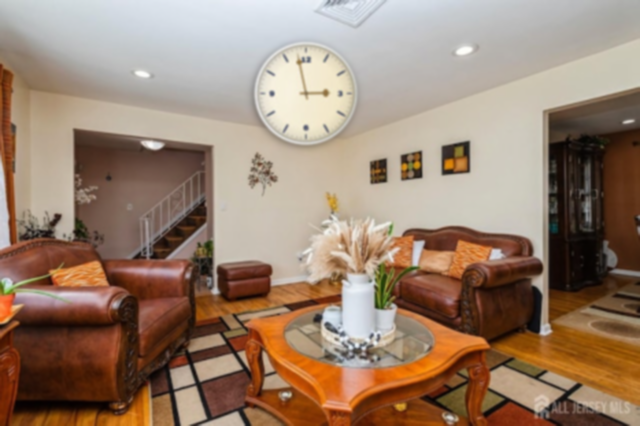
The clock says 2.58
